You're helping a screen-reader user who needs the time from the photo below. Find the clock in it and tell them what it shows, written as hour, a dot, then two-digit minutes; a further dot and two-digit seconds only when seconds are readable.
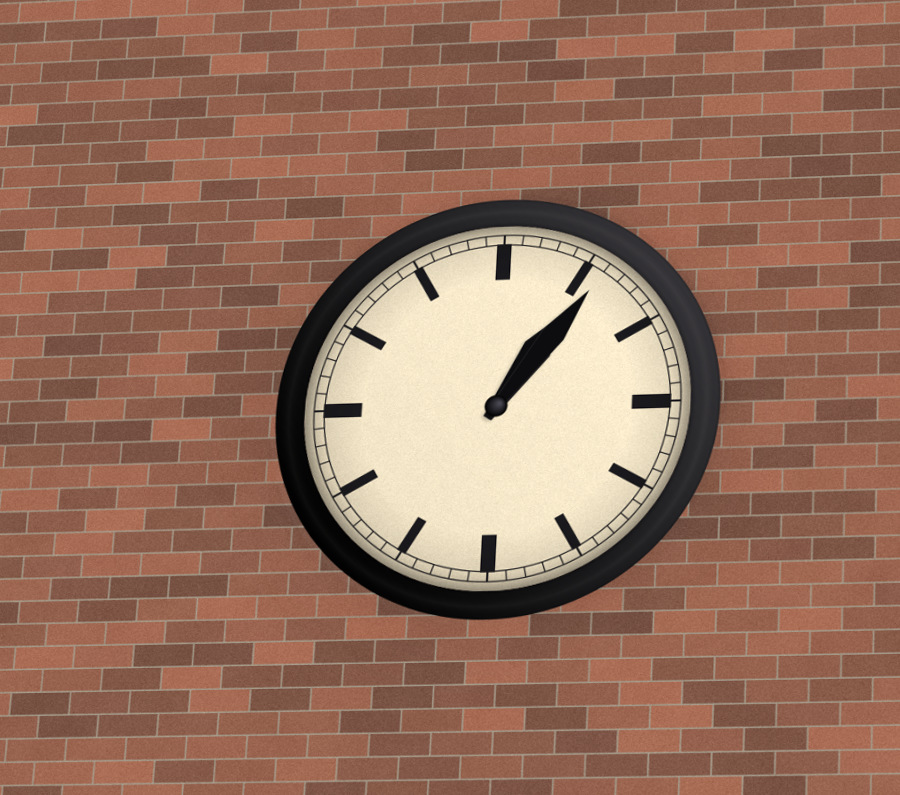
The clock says 1.06
